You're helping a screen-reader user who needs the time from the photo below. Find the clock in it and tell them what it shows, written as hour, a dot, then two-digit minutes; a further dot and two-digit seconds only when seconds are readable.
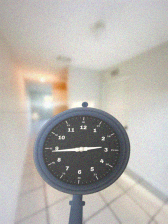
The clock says 2.44
